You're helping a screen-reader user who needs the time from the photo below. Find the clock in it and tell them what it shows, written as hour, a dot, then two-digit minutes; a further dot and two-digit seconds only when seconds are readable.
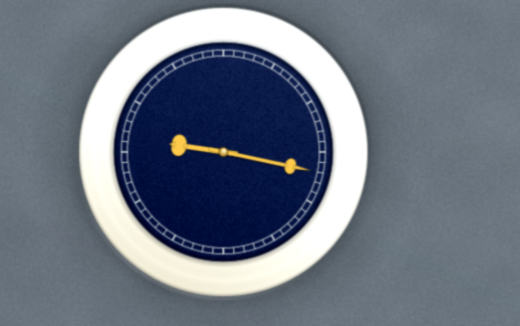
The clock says 9.17
